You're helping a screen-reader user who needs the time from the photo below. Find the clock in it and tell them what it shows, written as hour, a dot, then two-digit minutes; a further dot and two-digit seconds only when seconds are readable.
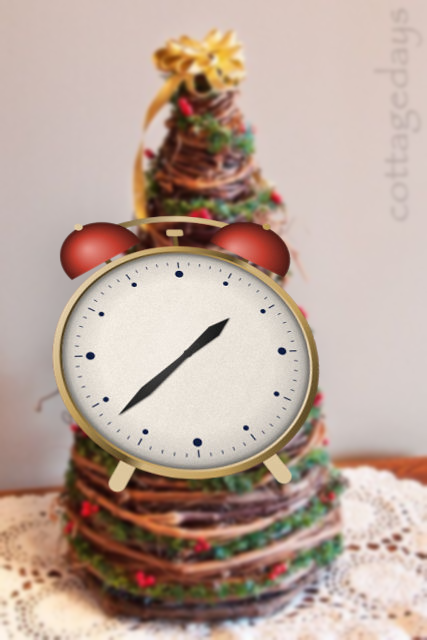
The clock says 1.38
